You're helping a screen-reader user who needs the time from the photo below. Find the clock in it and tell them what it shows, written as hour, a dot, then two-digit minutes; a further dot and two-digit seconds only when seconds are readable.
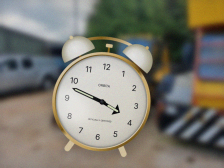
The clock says 3.48
